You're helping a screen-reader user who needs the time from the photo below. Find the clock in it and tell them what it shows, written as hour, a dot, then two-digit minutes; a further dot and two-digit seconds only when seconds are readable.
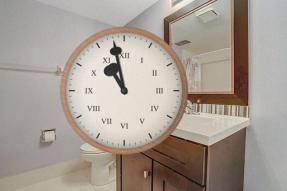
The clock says 10.58
